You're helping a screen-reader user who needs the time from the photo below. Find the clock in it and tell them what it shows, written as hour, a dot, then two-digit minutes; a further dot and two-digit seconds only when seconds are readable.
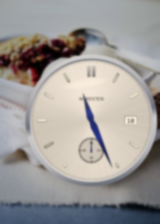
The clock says 11.26
